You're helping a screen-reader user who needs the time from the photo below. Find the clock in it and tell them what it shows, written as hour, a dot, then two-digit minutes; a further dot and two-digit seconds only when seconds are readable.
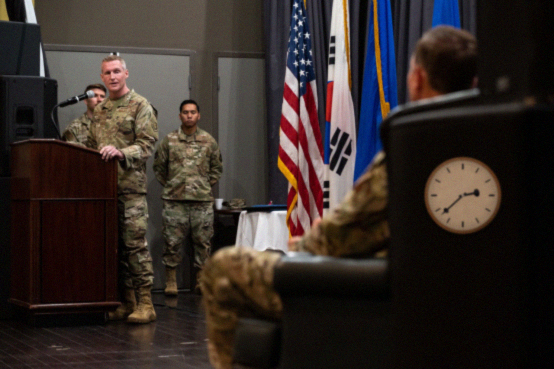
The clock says 2.38
